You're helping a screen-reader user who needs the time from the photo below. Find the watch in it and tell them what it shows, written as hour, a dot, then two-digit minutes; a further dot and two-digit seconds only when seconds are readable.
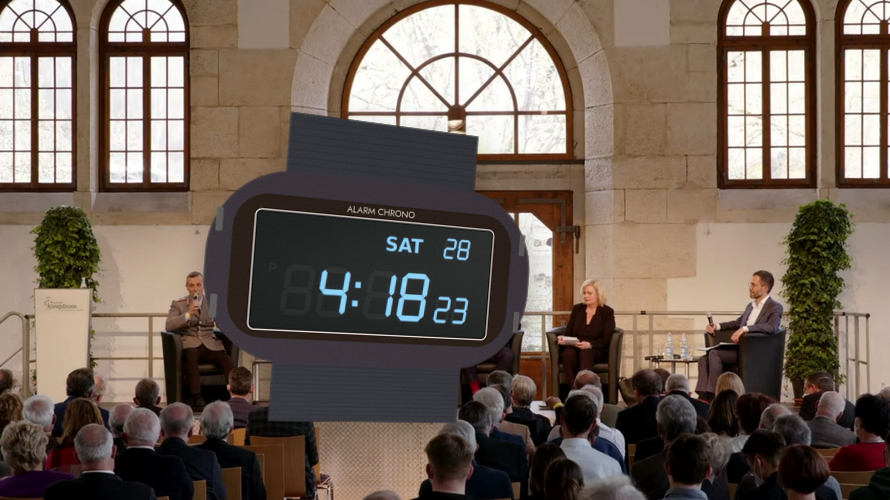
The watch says 4.18.23
